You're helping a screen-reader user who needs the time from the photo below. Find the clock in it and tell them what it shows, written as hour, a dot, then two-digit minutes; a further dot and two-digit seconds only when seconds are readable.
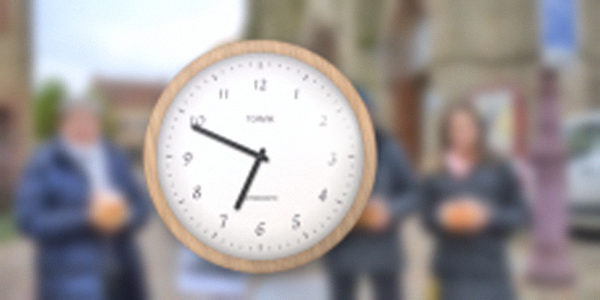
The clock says 6.49
